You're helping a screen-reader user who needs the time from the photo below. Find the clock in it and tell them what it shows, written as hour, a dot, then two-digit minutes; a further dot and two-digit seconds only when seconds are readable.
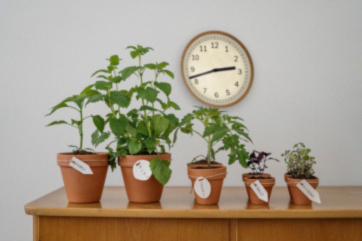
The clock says 2.42
